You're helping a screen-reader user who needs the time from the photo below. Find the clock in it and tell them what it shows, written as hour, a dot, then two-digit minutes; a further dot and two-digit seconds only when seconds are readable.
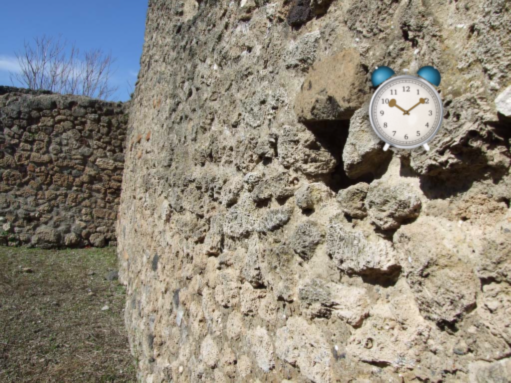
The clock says 10.09
